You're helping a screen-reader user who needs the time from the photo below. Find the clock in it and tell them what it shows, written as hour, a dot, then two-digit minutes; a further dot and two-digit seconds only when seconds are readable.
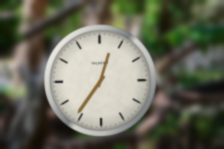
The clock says 12.36
